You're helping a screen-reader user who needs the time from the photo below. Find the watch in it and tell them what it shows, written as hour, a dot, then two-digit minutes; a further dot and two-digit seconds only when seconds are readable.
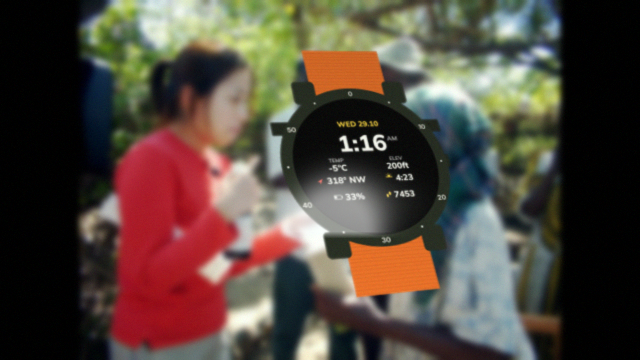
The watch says 1.16
